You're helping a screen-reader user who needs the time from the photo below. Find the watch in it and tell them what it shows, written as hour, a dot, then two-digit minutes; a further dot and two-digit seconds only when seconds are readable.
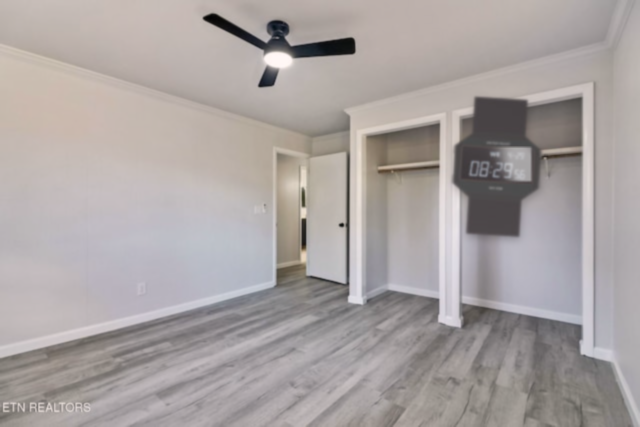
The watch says 8.29
